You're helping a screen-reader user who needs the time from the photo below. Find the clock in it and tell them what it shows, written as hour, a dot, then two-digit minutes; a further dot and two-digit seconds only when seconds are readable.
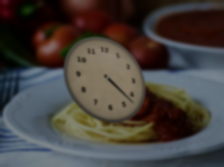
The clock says 4.22
